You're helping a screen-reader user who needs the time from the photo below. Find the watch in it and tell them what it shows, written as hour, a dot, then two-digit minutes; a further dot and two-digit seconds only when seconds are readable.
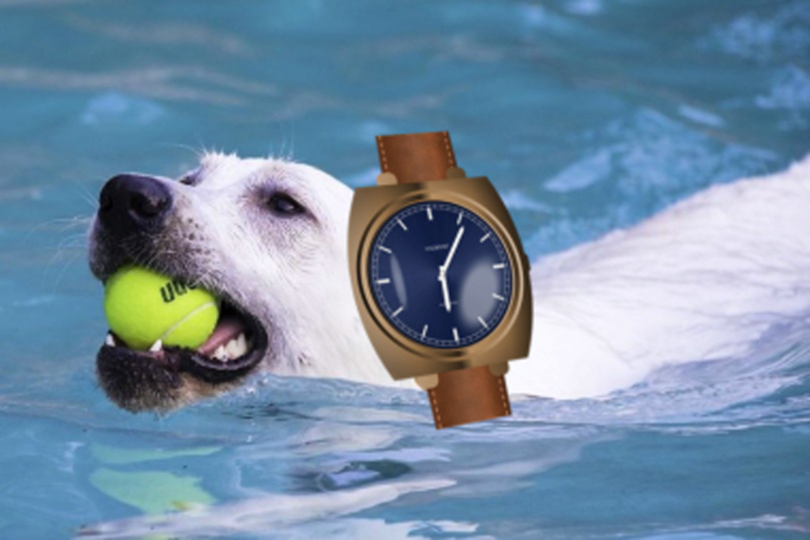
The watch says 6.06
